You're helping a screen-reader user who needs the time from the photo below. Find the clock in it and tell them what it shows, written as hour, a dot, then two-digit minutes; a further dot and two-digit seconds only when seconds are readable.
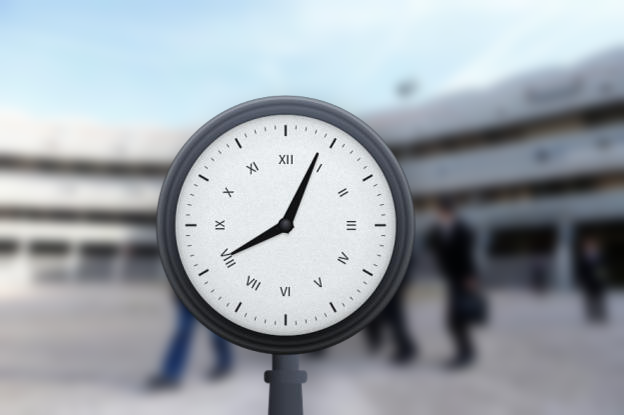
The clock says 8.04
